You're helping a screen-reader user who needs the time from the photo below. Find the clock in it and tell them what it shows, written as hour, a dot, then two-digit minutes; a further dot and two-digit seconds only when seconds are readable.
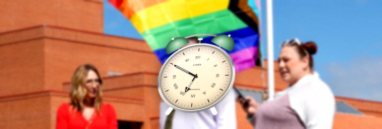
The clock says 6.50
